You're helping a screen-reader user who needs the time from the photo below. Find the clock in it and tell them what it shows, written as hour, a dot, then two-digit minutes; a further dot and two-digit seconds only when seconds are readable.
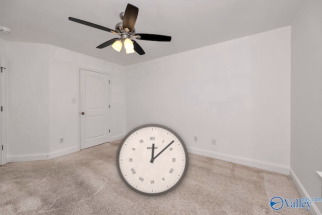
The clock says 12.08
